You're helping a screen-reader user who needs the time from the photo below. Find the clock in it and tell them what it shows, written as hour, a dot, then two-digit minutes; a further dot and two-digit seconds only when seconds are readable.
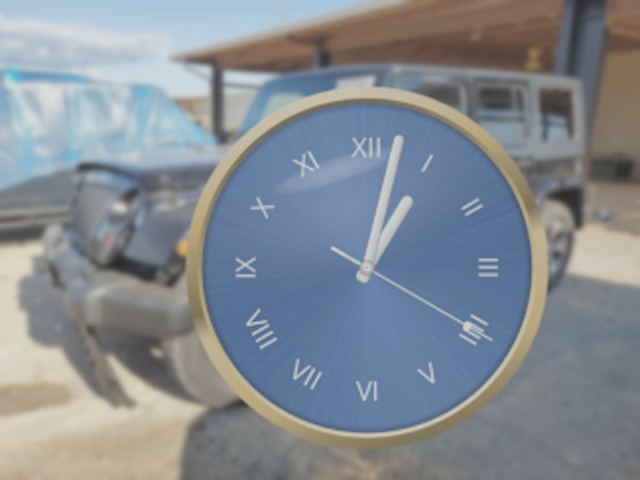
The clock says 1.02.20
